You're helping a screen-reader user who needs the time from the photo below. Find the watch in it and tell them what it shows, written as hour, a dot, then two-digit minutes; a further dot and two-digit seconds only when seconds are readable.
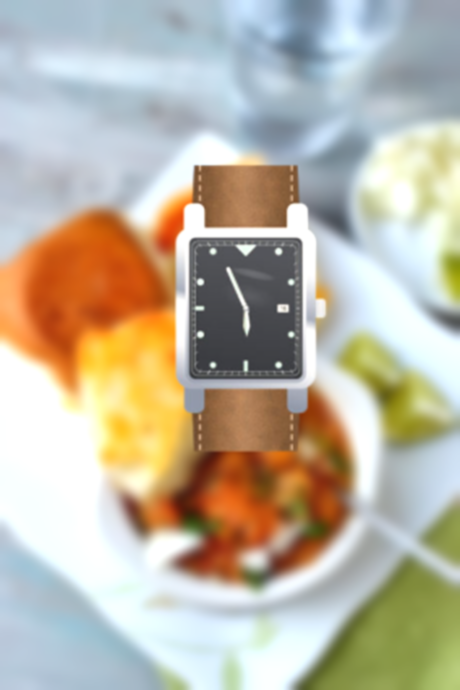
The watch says 5.56
